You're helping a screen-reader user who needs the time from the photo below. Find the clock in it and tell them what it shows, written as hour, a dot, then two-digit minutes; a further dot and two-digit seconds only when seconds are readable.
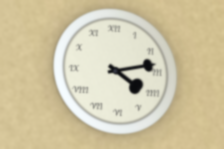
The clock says 4.13
